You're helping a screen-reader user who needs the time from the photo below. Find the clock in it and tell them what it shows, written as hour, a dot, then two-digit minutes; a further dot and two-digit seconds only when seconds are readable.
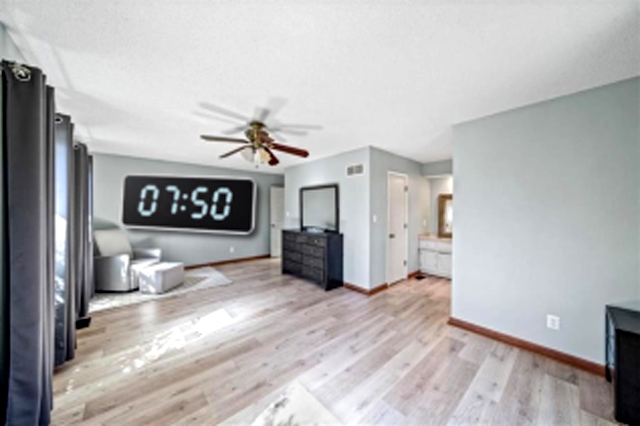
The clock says 7.50
